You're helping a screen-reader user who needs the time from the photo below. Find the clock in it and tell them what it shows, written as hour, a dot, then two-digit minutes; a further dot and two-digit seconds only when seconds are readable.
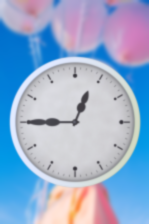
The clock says 12.45
